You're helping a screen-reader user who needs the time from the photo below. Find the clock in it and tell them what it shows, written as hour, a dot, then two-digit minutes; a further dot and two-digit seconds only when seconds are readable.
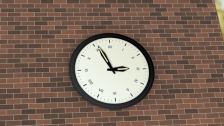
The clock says 2.56
